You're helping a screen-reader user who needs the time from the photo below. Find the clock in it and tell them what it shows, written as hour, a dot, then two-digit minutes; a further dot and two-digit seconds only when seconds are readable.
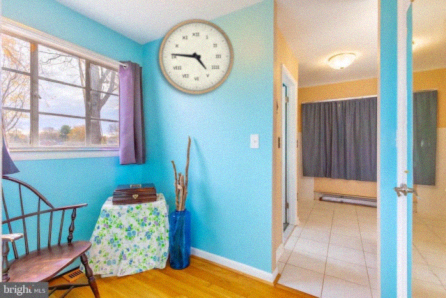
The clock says 4.46
